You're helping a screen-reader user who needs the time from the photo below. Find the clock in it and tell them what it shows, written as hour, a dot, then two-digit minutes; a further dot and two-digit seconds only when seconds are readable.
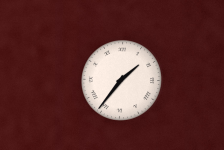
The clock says 1.36
